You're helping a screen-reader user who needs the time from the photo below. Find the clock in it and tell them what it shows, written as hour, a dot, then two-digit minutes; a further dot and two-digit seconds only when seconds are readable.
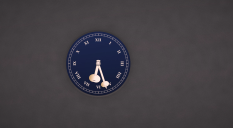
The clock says 6.27
